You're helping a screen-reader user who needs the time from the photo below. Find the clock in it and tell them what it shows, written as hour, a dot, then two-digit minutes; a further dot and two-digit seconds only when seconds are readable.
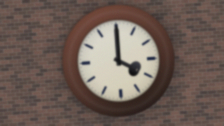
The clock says 4.00
